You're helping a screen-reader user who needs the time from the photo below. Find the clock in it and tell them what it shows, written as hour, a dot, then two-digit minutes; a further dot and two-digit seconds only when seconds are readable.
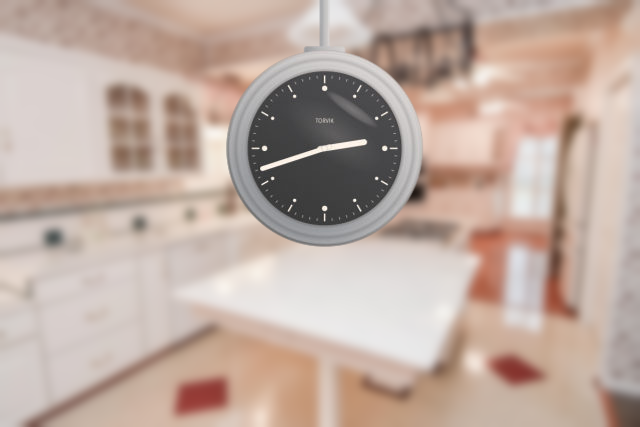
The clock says 2.42
